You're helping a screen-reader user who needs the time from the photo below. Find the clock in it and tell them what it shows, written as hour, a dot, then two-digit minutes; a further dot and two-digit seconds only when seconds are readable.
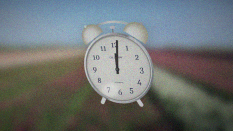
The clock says 12.01
